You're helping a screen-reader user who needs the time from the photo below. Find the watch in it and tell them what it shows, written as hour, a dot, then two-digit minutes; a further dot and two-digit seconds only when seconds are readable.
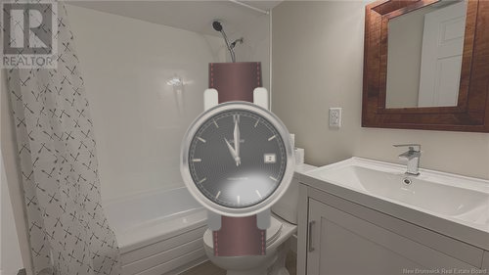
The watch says 11.00
